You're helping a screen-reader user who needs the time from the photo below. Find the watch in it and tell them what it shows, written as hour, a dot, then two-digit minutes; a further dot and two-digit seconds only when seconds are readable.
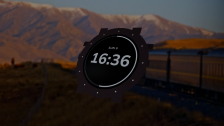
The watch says 16.36
